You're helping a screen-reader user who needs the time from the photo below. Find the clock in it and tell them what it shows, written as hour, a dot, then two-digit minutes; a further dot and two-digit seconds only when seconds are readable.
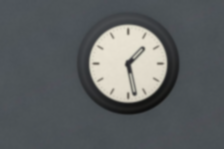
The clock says 1.28
